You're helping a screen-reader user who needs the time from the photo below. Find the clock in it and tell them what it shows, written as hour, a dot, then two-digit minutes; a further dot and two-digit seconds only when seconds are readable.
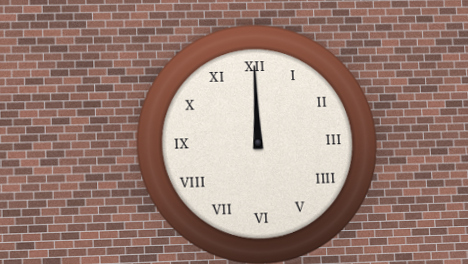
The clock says 12.00
